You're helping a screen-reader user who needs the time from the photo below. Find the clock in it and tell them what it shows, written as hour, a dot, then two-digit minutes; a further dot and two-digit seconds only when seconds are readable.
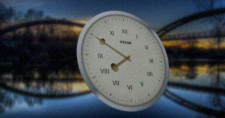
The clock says 7.50
